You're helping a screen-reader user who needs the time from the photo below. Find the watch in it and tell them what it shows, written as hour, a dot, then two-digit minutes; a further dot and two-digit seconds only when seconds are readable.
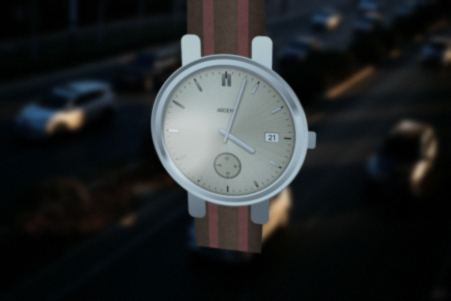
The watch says 4.03
